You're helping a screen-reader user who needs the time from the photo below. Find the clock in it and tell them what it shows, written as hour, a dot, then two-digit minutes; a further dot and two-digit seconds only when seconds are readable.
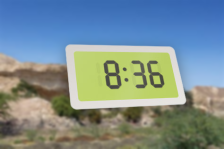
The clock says 8.36
